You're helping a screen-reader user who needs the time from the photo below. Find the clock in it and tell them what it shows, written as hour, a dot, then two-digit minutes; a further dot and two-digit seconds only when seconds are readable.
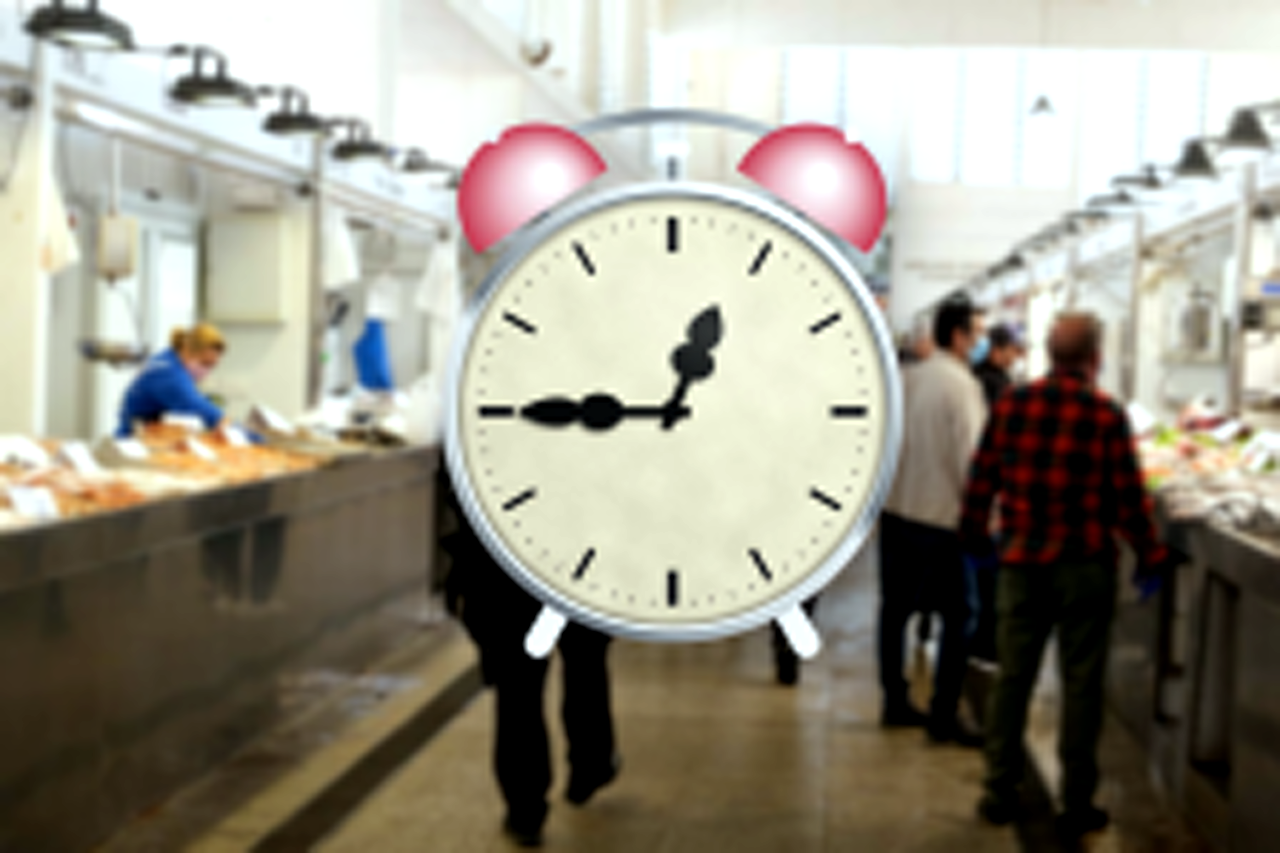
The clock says 12.45
